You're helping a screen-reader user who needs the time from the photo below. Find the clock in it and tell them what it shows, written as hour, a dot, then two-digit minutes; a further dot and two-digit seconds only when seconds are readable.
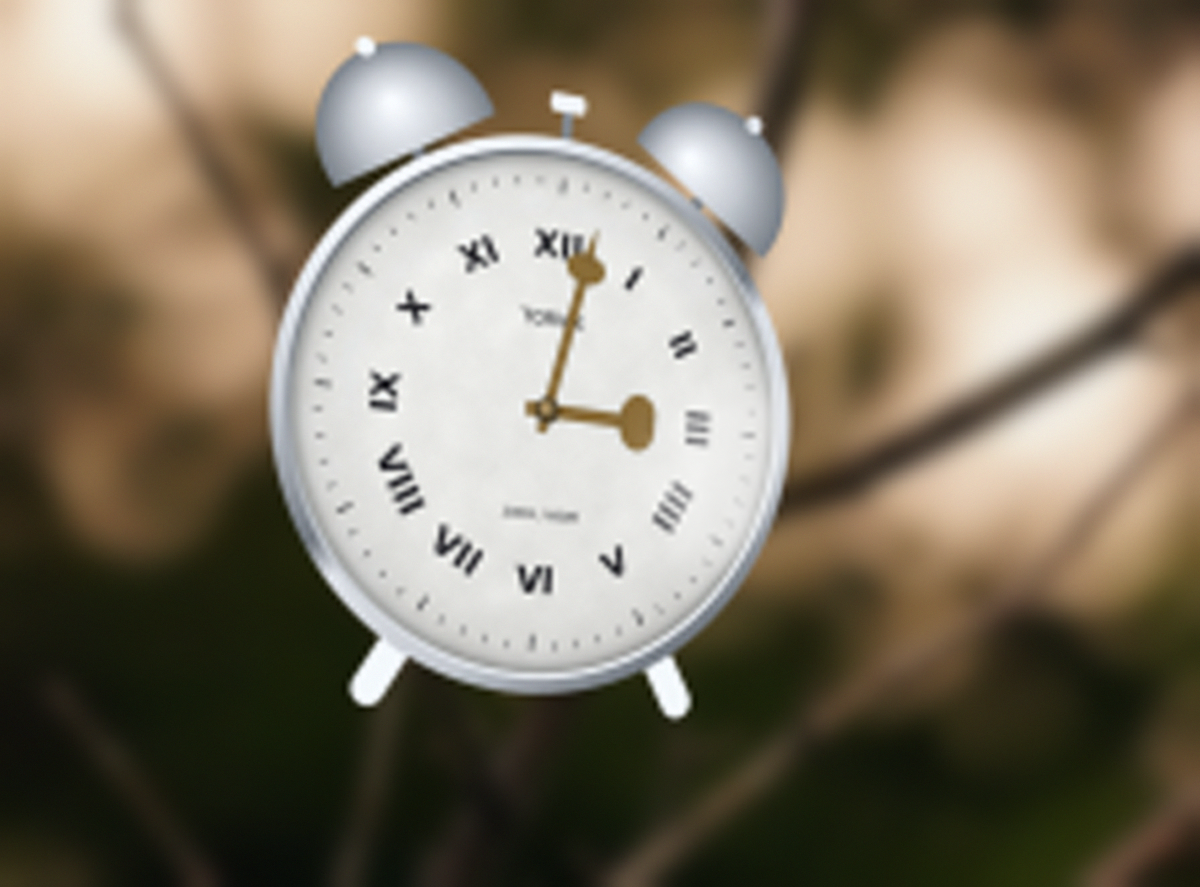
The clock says 3.02
